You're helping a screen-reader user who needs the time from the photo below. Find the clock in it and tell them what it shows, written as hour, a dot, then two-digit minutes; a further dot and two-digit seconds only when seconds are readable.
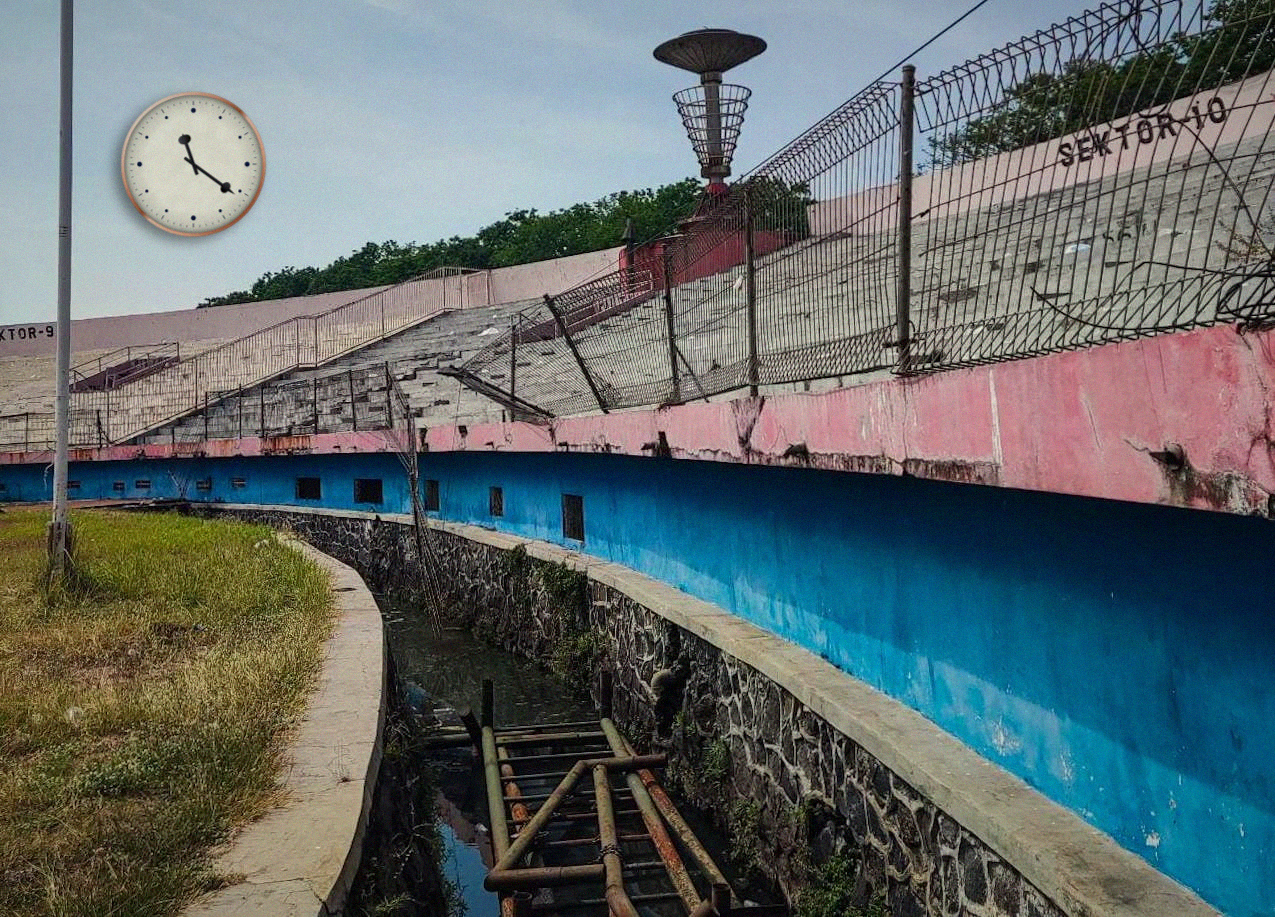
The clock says 11.21
